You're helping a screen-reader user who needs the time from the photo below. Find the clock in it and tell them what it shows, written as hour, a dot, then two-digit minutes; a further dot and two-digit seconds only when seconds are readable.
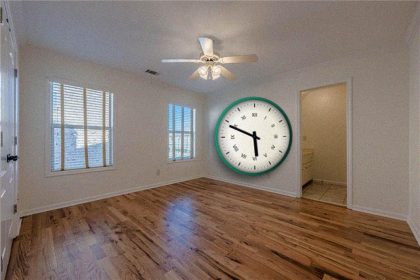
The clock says 5.49
